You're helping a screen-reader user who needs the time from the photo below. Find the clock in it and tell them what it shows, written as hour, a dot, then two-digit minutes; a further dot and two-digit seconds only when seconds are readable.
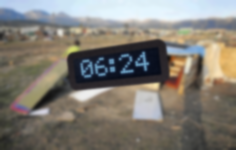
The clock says 6.24
